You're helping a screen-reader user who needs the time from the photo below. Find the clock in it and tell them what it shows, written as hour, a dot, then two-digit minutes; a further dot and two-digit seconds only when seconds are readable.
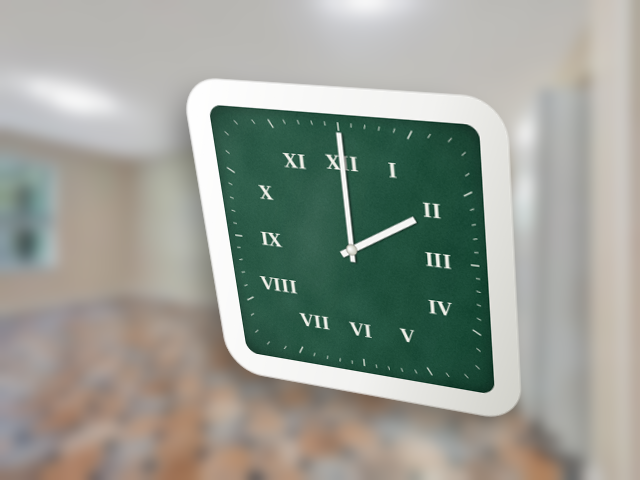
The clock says 2.00
